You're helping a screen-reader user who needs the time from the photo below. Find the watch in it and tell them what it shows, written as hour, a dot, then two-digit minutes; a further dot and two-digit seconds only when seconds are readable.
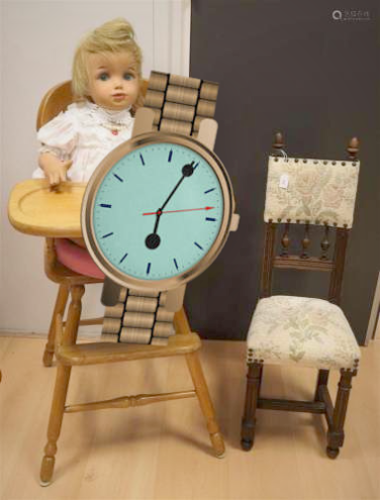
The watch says 6.04.13
